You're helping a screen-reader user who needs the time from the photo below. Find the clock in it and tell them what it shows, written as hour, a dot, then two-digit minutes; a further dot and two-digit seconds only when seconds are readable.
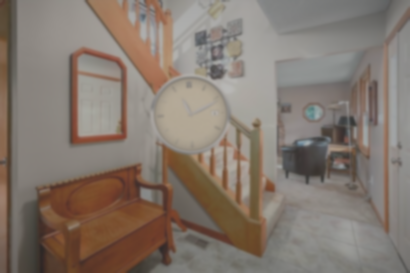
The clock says 11.11
